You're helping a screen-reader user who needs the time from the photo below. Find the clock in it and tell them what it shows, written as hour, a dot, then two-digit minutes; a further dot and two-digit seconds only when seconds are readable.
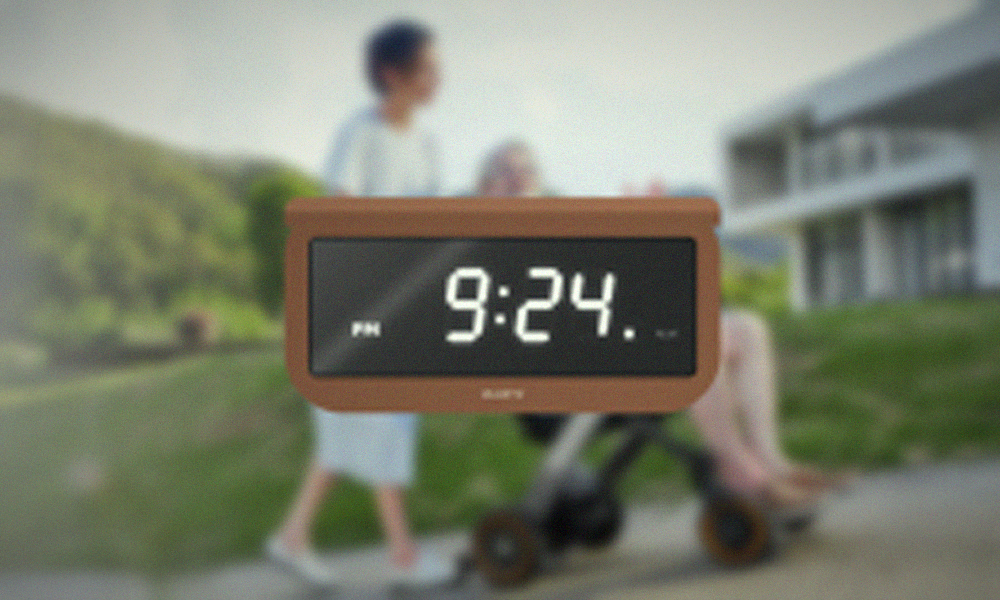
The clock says 9.24
